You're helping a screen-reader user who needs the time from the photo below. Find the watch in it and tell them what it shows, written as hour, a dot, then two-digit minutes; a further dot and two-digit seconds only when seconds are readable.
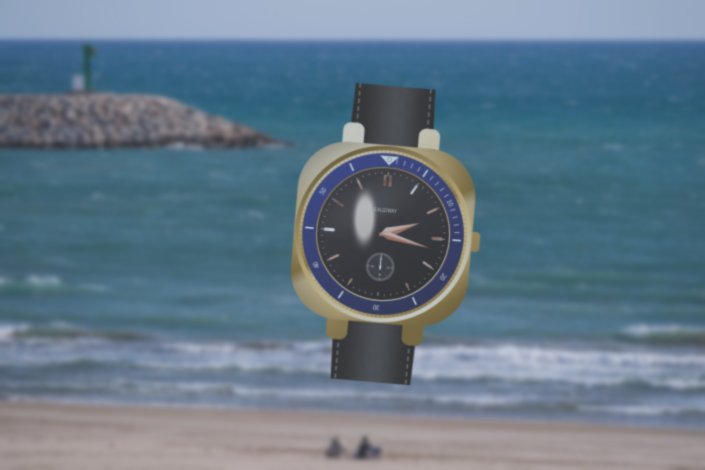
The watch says 2.17
